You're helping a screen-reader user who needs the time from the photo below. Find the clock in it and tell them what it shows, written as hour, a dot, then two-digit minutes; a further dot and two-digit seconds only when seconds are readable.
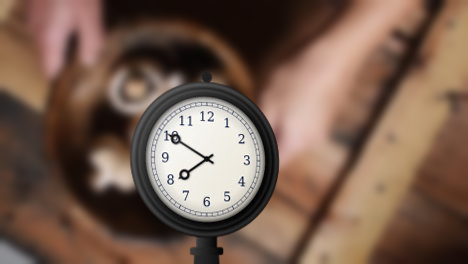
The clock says 7.50
